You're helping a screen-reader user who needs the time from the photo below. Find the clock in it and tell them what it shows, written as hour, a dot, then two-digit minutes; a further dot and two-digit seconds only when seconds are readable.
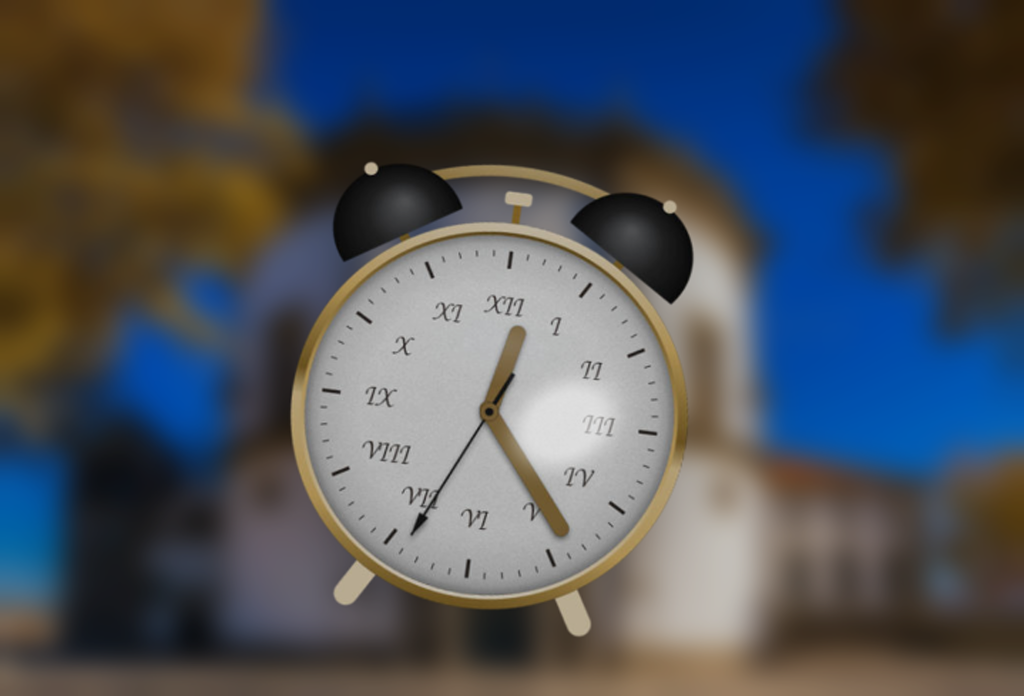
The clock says 12.23.34
